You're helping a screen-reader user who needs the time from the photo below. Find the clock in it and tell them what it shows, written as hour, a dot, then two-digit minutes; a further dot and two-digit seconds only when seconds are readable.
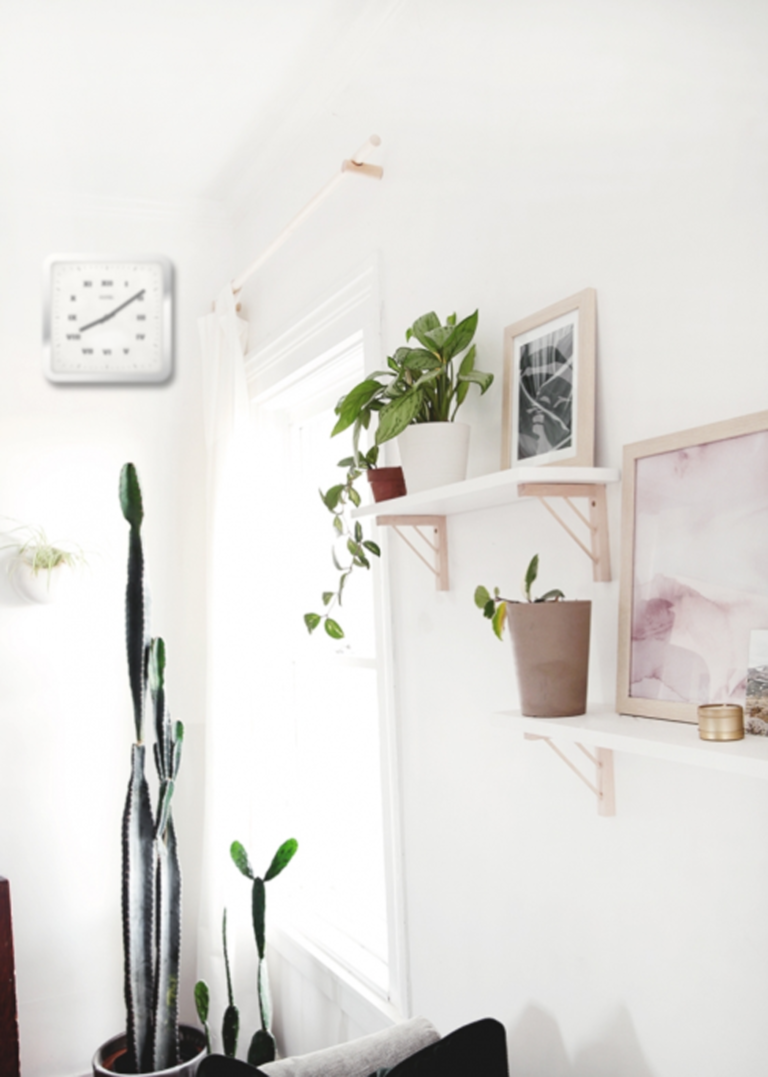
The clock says 8.09
